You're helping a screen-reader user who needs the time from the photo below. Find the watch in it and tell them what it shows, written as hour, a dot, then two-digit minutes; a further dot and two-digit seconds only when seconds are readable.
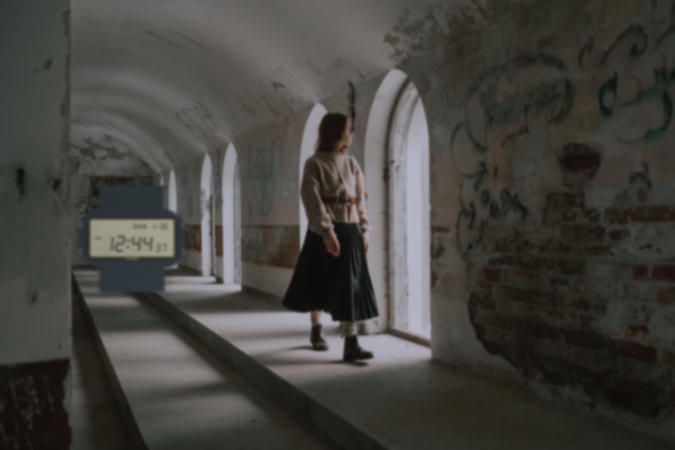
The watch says 12.44
